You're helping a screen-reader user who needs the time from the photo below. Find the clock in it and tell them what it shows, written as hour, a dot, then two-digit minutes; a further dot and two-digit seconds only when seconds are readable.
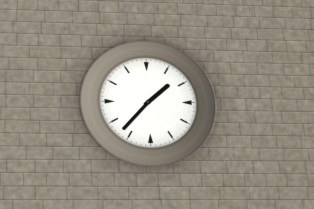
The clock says 1.37
